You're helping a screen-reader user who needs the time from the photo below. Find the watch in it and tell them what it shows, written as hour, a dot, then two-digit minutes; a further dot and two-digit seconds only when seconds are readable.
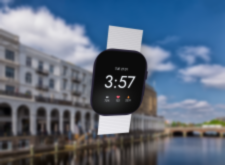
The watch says 3.57
